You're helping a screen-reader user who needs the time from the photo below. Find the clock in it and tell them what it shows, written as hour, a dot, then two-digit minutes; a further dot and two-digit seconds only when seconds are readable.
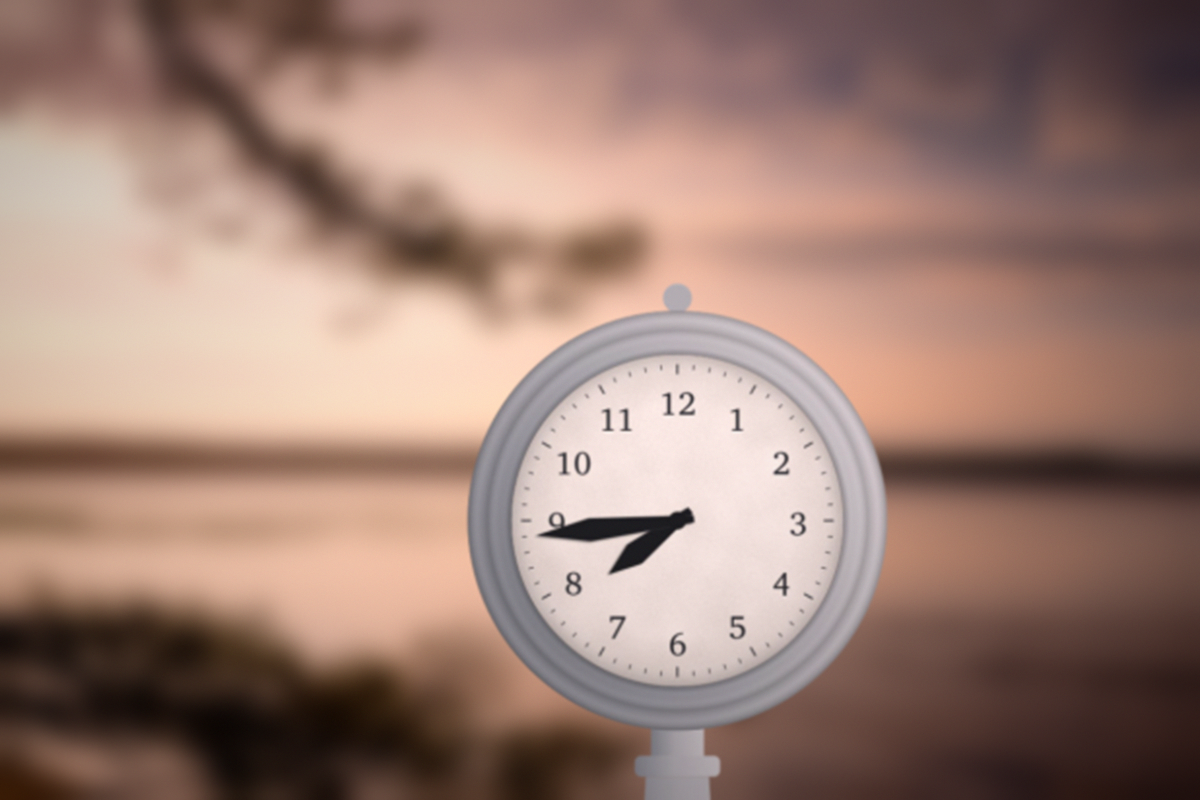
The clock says 7.44
